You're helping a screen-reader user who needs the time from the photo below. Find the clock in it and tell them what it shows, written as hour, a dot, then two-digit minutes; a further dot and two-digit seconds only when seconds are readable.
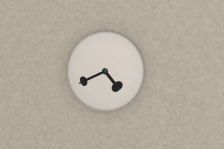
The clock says 4.41
